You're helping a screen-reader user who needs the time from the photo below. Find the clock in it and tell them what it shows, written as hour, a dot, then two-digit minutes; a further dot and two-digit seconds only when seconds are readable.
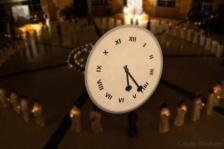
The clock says 5.22
